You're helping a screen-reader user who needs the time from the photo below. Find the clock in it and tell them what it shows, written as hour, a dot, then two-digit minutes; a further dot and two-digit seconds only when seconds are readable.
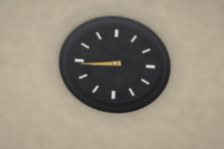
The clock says 8.44
